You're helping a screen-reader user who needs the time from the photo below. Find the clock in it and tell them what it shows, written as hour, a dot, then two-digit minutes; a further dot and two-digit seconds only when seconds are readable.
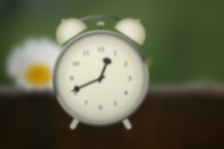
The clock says 12.41
